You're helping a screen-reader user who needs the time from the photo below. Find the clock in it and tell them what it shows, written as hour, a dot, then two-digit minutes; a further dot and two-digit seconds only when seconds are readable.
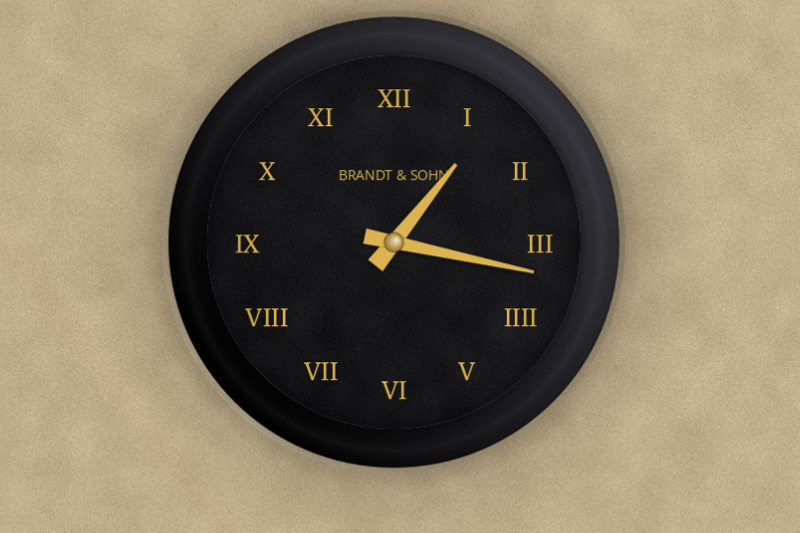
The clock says 1.17
